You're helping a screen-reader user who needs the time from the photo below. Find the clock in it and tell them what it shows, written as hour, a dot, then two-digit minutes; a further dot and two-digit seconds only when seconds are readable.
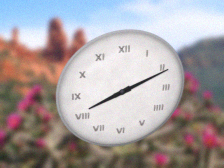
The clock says 8.11
